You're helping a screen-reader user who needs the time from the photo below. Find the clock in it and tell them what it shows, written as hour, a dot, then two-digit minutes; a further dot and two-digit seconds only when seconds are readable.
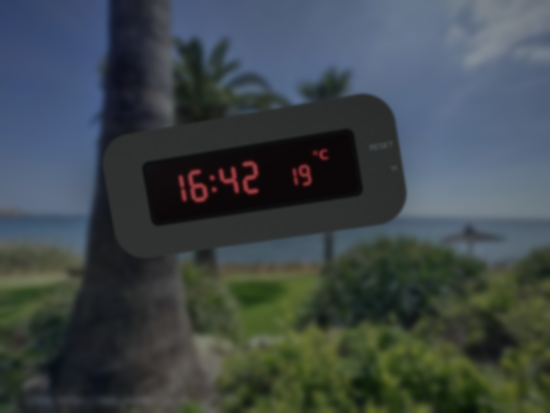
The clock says 16.42
